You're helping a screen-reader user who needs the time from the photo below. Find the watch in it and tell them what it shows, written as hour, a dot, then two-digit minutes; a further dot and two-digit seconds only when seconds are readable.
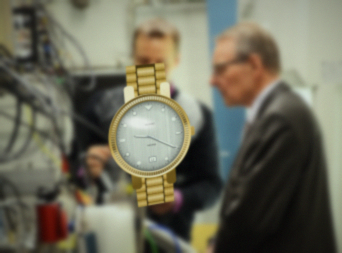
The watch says 9.20
